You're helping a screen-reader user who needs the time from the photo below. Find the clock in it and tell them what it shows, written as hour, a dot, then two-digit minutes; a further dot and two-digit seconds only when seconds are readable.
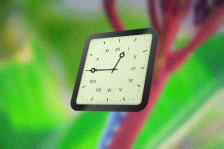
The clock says 12.45
